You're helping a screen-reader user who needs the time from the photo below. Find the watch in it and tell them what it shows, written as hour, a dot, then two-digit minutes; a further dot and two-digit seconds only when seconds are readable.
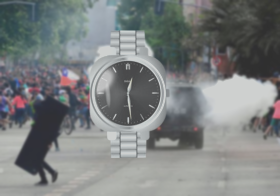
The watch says 12.29
